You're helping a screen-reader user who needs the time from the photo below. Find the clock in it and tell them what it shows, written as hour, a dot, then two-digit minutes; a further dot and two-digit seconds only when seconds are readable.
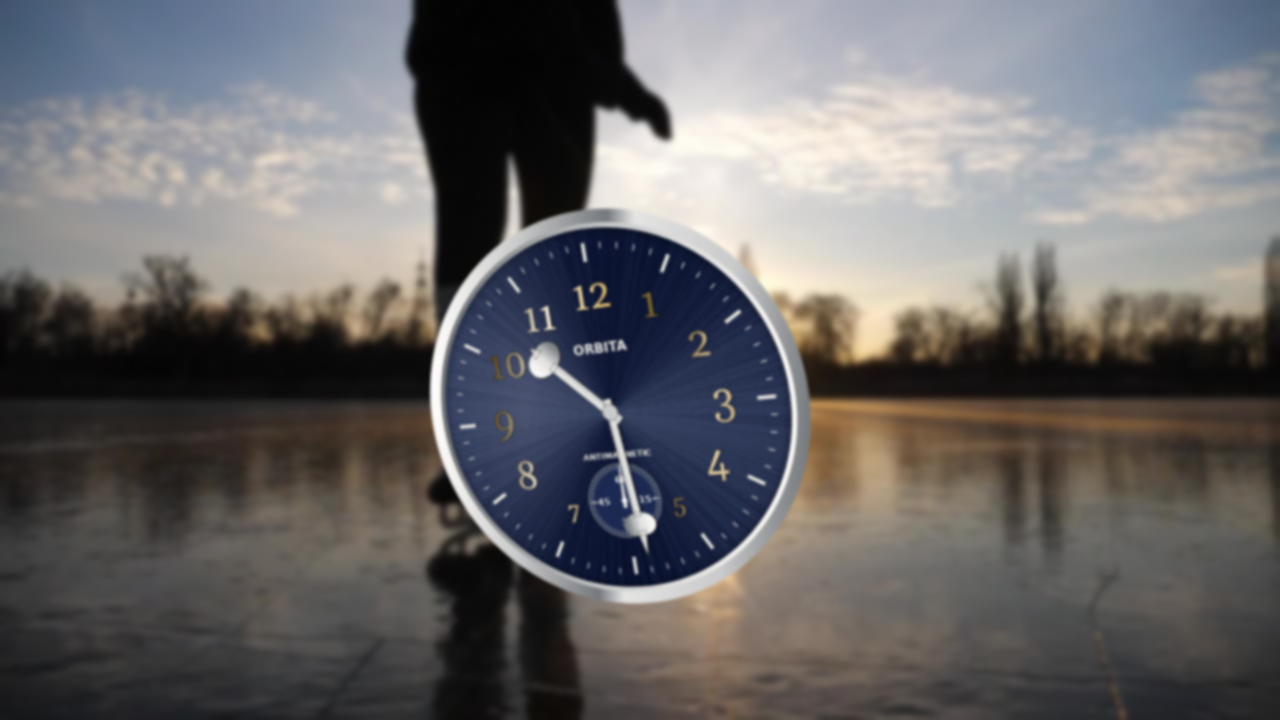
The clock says 10.29
